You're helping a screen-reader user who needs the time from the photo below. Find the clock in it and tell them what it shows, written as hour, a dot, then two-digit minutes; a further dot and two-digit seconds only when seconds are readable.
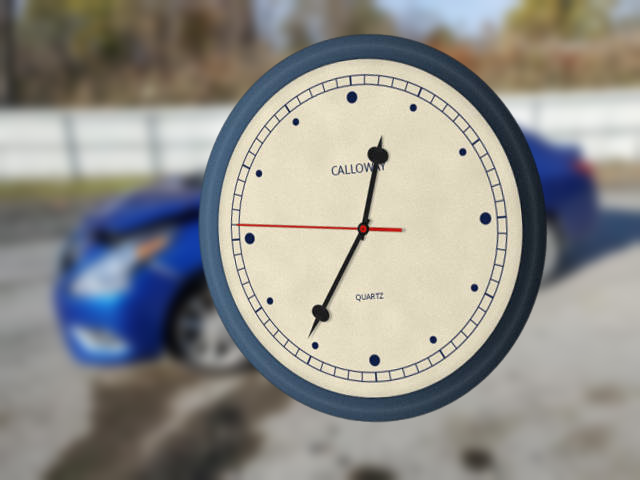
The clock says 12.35.46
